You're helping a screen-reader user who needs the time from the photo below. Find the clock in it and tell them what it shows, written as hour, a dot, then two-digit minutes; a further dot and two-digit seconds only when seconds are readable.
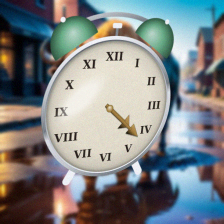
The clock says 4.22
